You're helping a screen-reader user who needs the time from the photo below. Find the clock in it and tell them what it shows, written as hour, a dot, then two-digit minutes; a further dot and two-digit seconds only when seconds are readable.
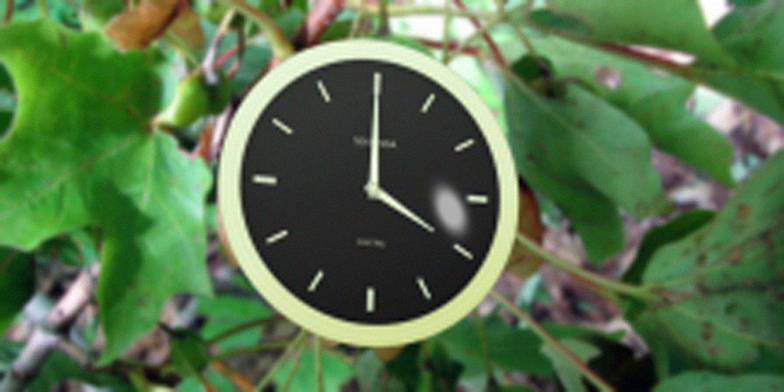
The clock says 4.00
